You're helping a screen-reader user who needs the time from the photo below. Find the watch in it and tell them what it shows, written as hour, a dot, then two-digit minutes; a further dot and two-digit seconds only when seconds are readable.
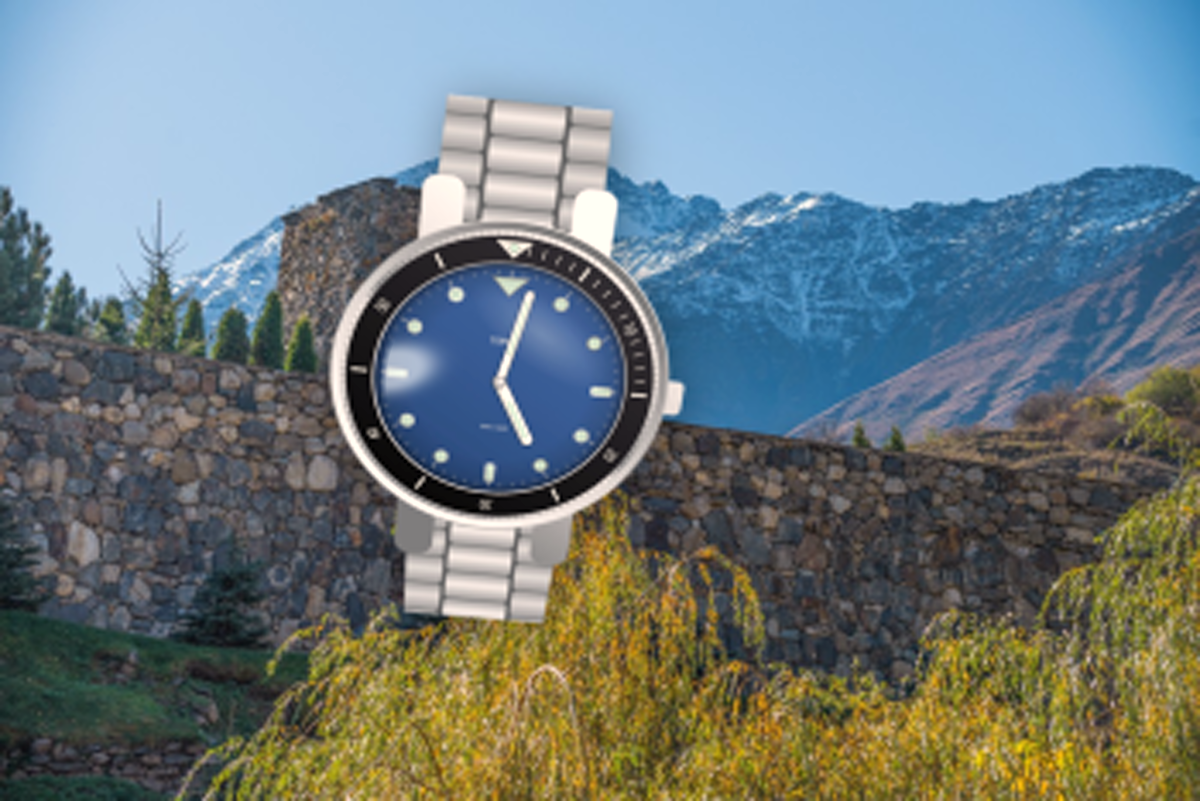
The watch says 5.02
